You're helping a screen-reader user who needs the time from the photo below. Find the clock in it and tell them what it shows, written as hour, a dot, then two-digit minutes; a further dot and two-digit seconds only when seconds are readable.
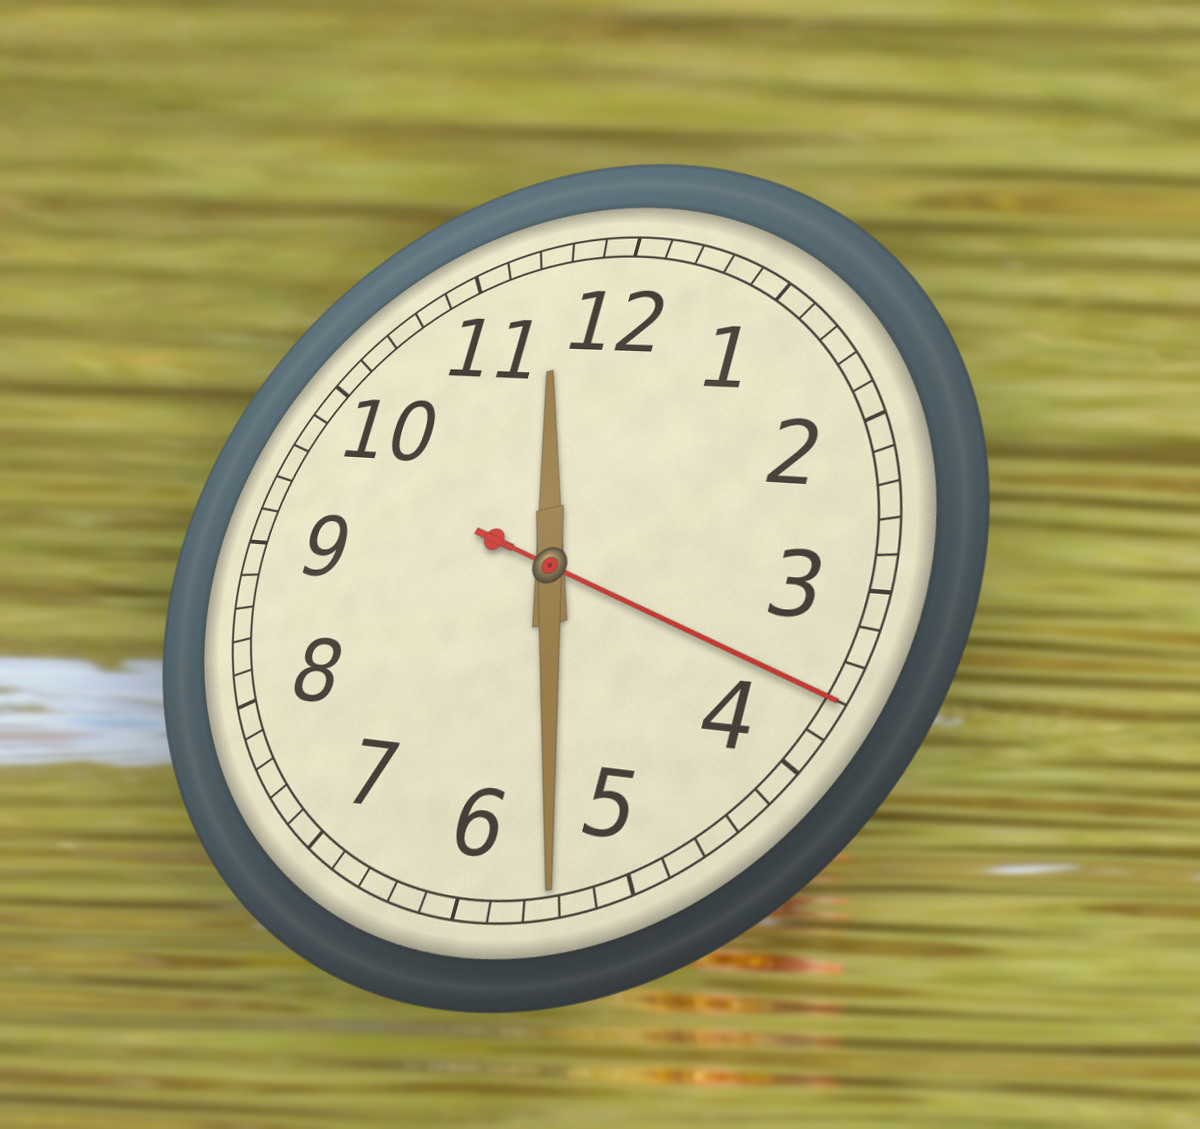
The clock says 11.27.18
